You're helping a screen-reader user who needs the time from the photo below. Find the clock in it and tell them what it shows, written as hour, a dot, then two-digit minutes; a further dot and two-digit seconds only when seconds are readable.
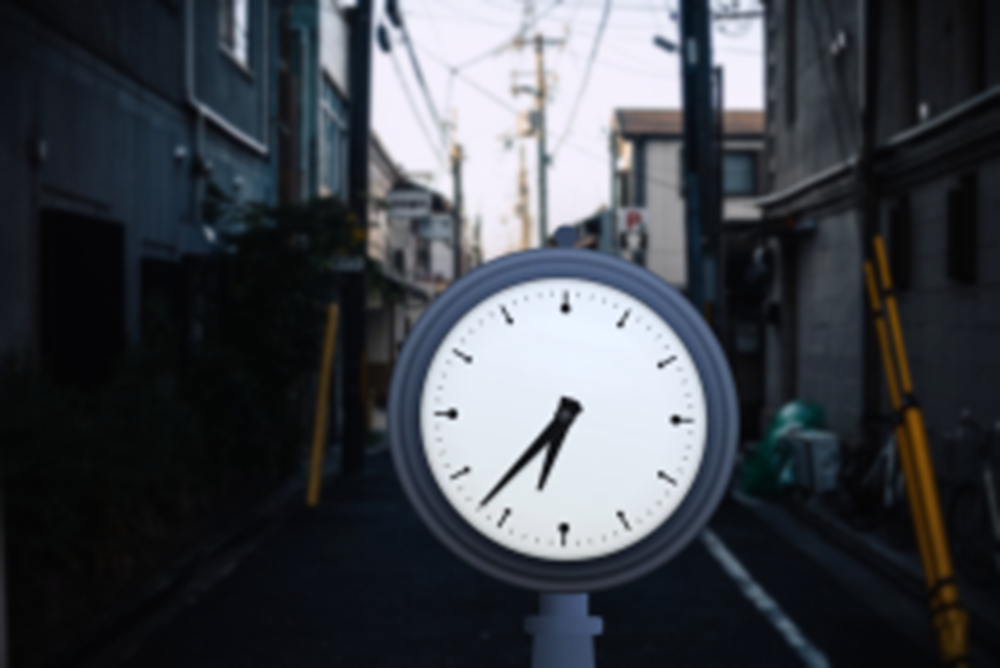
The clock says 6.37
